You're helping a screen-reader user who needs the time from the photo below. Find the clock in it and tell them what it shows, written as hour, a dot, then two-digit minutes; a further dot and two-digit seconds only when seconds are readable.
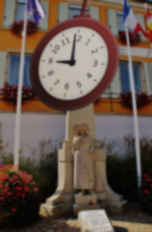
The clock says 8.59
